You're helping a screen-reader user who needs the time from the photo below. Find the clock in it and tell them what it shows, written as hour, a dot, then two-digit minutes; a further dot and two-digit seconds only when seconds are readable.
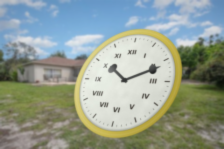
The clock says 10.11
